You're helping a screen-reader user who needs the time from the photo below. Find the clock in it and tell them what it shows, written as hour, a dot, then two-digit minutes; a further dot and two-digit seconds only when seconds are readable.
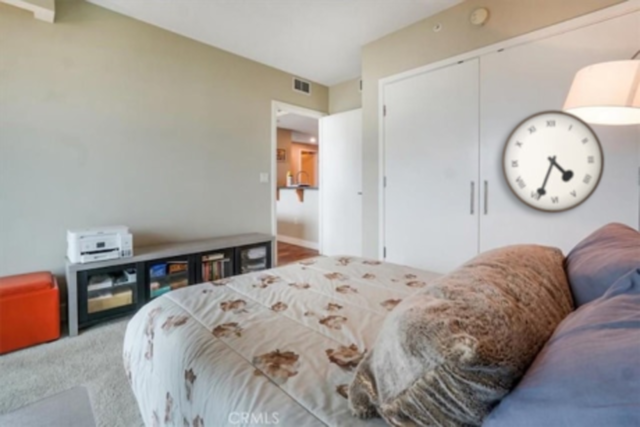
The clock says 4.34
